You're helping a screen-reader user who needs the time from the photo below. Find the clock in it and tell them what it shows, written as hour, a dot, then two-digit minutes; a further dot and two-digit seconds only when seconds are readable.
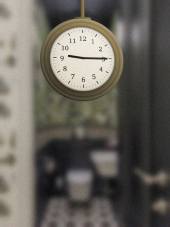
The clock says 9.15
